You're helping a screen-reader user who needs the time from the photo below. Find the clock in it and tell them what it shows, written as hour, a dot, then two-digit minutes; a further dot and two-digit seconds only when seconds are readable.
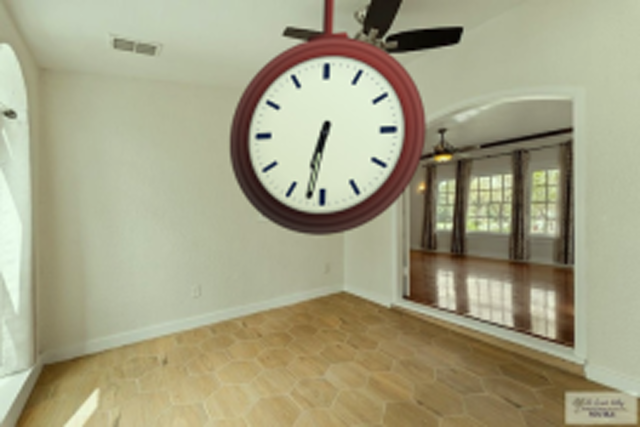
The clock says 6.32
